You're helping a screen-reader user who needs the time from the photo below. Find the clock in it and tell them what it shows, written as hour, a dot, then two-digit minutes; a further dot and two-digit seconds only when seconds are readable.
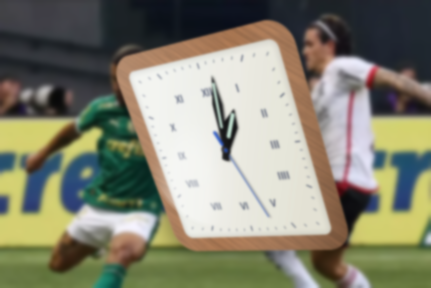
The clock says 1.01.27
